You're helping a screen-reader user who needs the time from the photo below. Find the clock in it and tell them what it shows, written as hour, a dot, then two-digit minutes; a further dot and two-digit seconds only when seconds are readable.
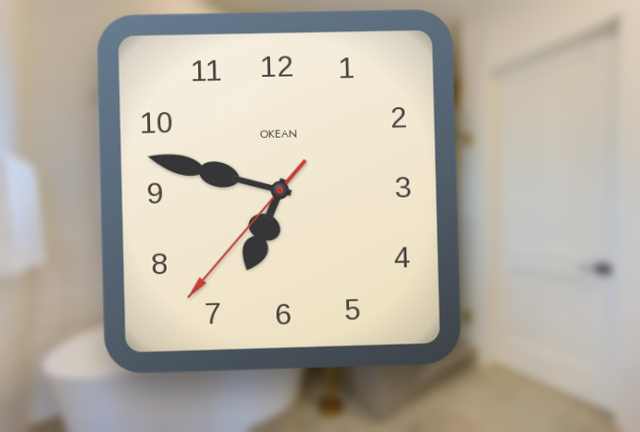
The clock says 6.47.37
